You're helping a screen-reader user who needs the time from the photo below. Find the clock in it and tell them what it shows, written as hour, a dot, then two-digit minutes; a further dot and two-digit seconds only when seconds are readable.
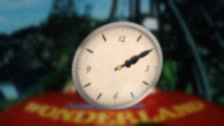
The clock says 2.10
